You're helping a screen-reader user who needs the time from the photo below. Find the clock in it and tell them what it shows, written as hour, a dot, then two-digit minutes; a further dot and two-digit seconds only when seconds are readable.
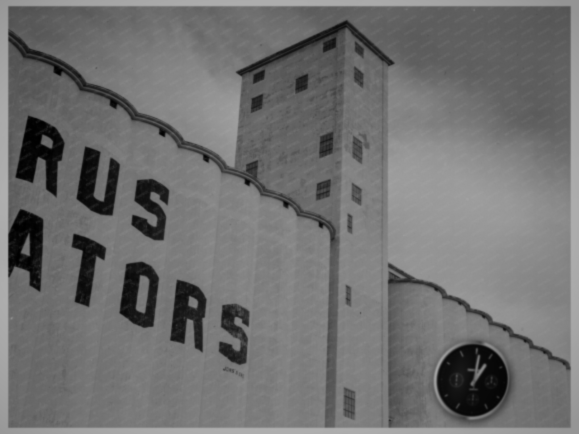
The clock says 1.01
